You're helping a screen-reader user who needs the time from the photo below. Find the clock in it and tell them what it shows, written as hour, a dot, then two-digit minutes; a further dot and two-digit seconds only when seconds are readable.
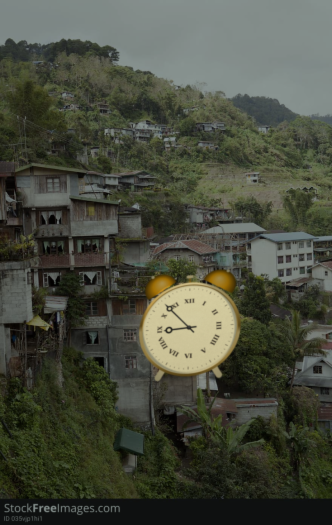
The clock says 8.53
